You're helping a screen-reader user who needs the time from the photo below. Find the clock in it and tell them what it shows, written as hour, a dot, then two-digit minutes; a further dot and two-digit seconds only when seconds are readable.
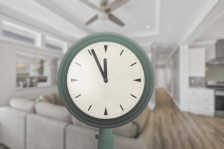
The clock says 11.56
